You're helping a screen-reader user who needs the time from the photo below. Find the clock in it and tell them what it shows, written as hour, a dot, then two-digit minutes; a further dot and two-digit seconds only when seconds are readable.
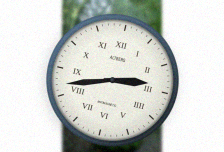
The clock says 2.42
